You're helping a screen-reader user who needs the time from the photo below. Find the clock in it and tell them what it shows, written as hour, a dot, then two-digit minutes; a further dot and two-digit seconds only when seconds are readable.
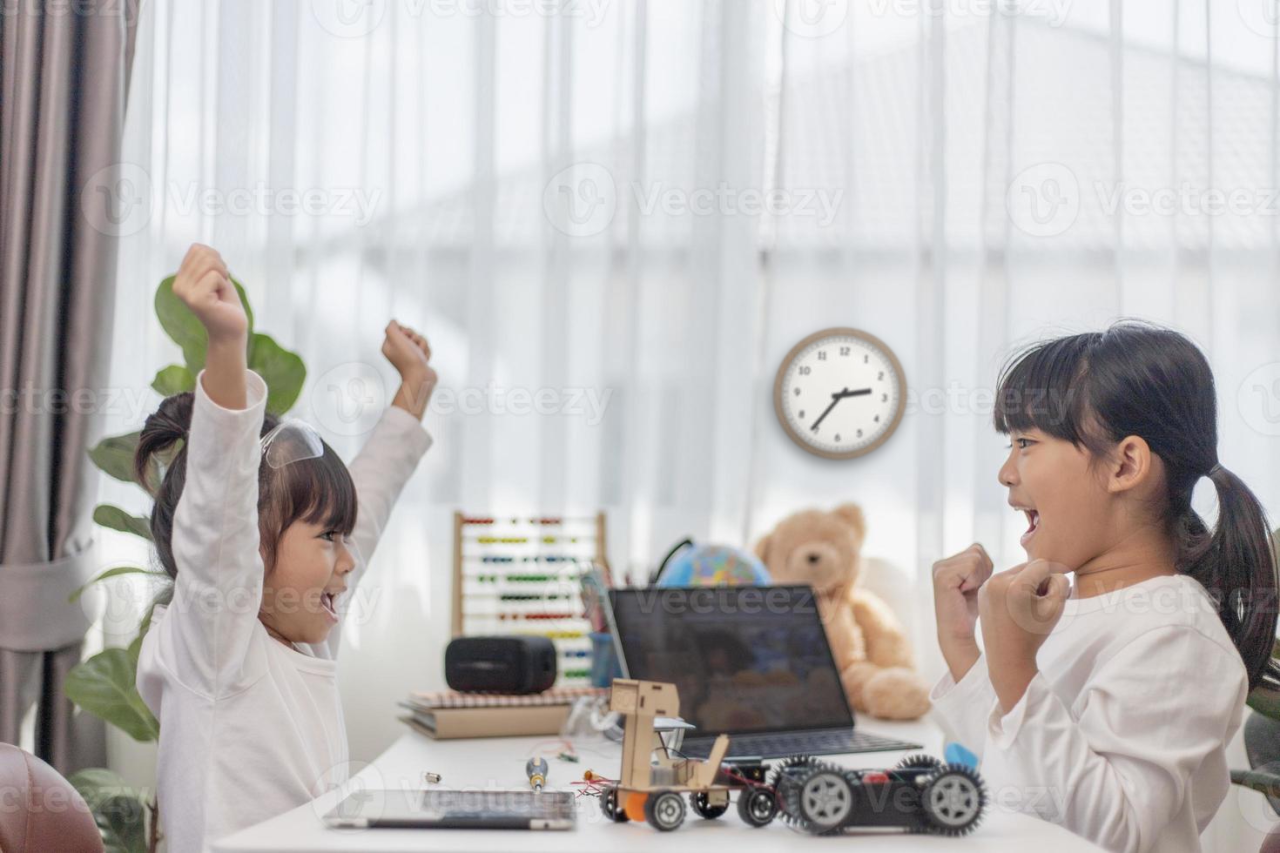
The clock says 2.36
